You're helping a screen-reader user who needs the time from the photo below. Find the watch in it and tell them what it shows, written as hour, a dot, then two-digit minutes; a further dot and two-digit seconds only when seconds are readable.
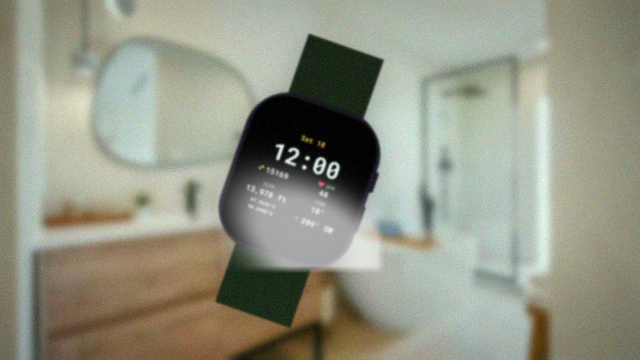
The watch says 12.00
